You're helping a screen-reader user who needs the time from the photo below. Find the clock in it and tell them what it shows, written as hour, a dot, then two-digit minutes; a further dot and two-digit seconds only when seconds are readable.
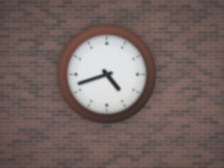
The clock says 4.42
